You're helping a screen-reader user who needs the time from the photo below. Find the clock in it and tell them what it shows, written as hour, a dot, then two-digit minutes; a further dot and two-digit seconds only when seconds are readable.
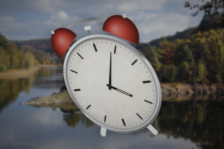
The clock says 4.04
